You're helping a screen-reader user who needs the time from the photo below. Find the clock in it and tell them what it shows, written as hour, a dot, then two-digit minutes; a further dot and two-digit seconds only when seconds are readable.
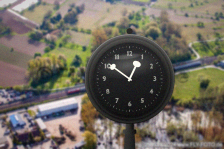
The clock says 12.51
